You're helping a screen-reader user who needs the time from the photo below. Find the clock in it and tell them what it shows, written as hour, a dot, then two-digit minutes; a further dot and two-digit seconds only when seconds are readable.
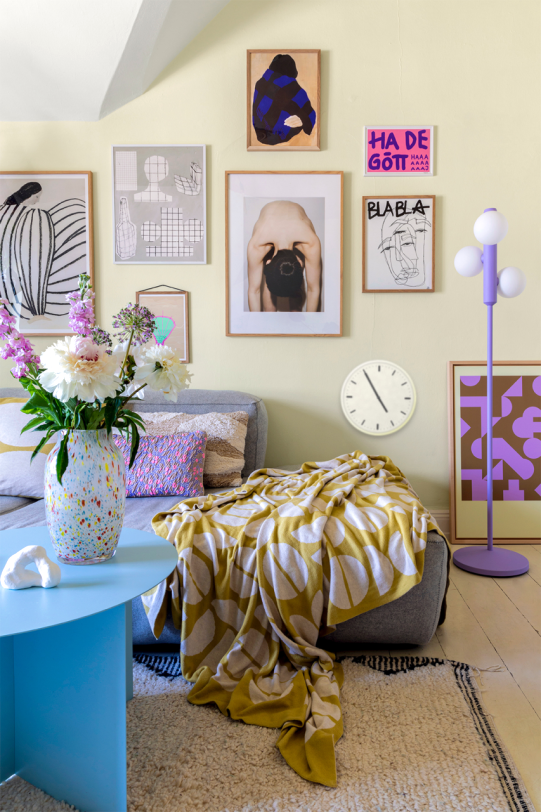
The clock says 4.55
